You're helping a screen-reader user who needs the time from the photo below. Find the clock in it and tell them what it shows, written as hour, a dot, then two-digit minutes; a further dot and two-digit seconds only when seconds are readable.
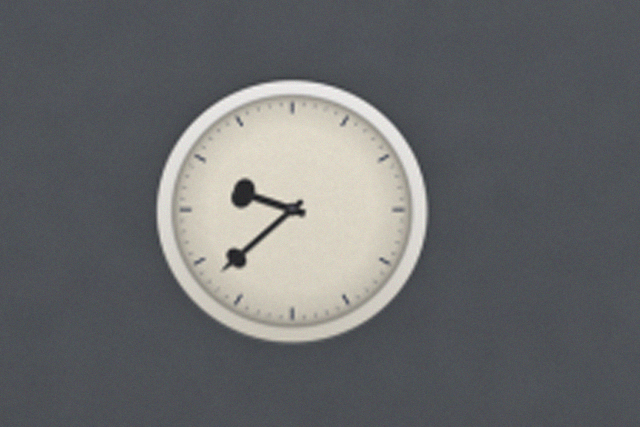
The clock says 9.38
